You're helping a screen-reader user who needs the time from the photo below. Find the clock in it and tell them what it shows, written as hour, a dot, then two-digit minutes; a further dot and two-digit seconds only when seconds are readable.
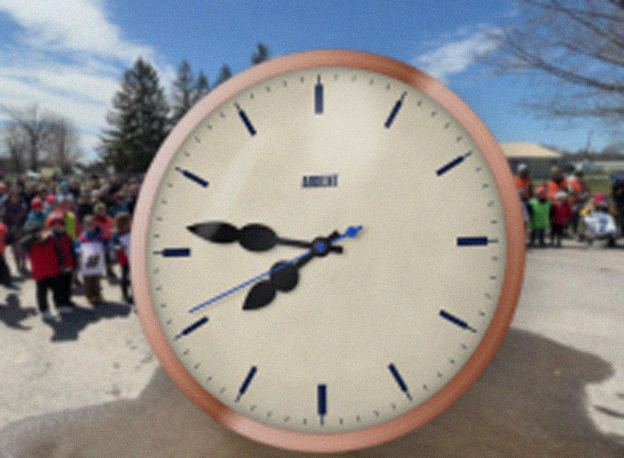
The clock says 7.46.41
